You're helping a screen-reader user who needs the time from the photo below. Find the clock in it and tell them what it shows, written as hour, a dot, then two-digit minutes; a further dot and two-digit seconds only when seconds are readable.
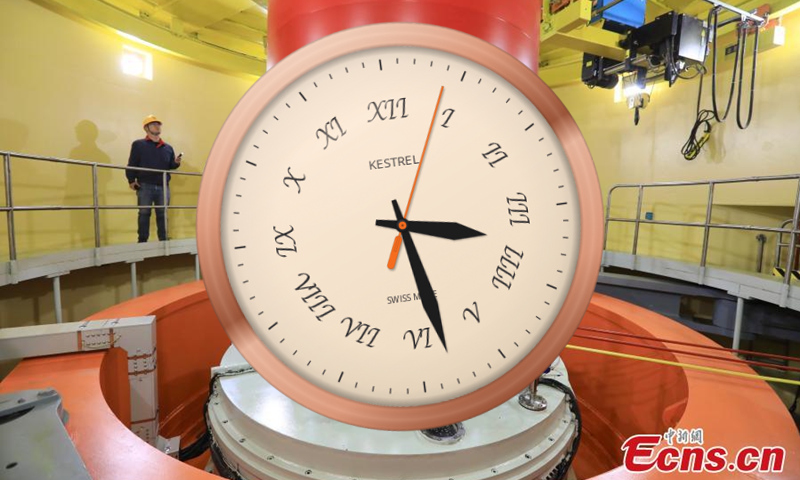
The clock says 3.28.04
